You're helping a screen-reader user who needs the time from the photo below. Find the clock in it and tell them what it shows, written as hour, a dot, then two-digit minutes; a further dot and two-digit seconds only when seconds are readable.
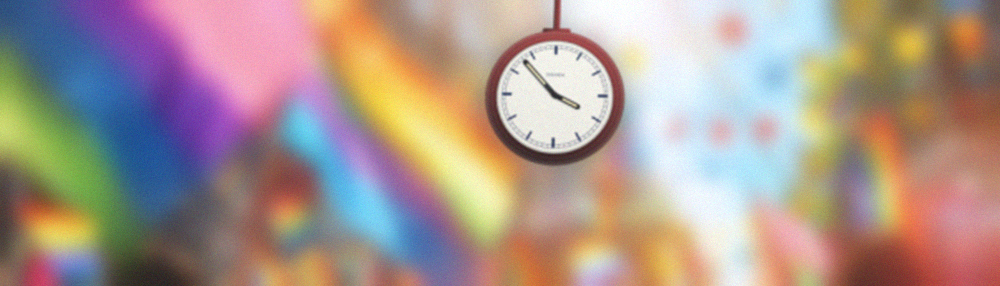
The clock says 3.53
